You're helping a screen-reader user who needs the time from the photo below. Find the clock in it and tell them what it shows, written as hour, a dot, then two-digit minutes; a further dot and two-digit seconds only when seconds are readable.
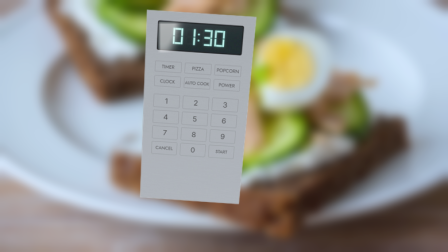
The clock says 1.30
